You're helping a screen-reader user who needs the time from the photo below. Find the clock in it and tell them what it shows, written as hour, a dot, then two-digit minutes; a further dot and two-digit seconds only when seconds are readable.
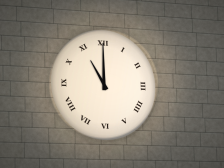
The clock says 11.00
